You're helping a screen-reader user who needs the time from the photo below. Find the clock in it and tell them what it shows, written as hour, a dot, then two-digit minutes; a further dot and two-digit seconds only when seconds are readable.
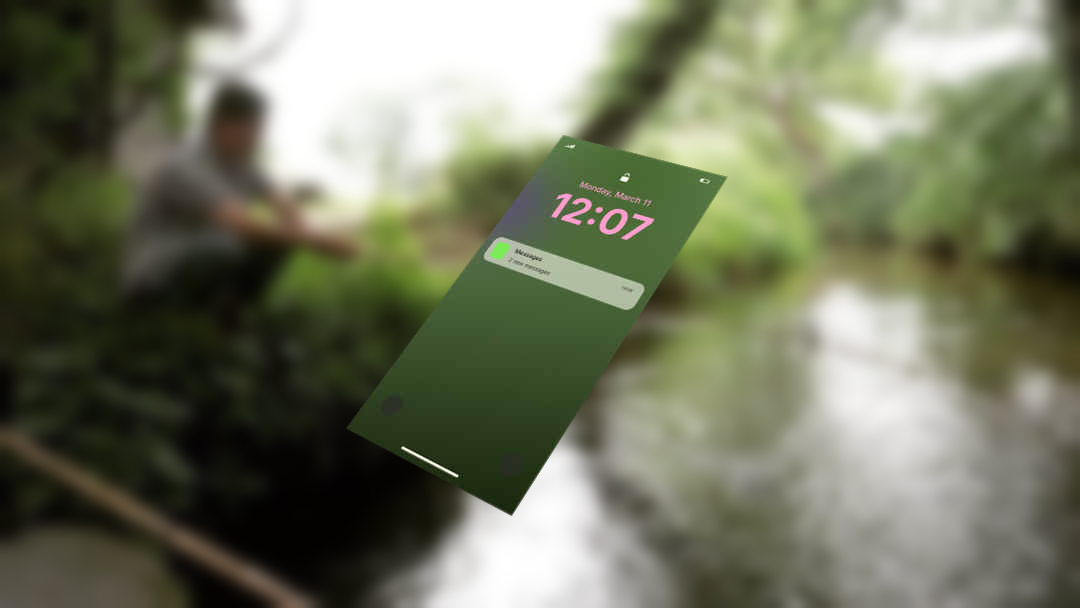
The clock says 12.07
